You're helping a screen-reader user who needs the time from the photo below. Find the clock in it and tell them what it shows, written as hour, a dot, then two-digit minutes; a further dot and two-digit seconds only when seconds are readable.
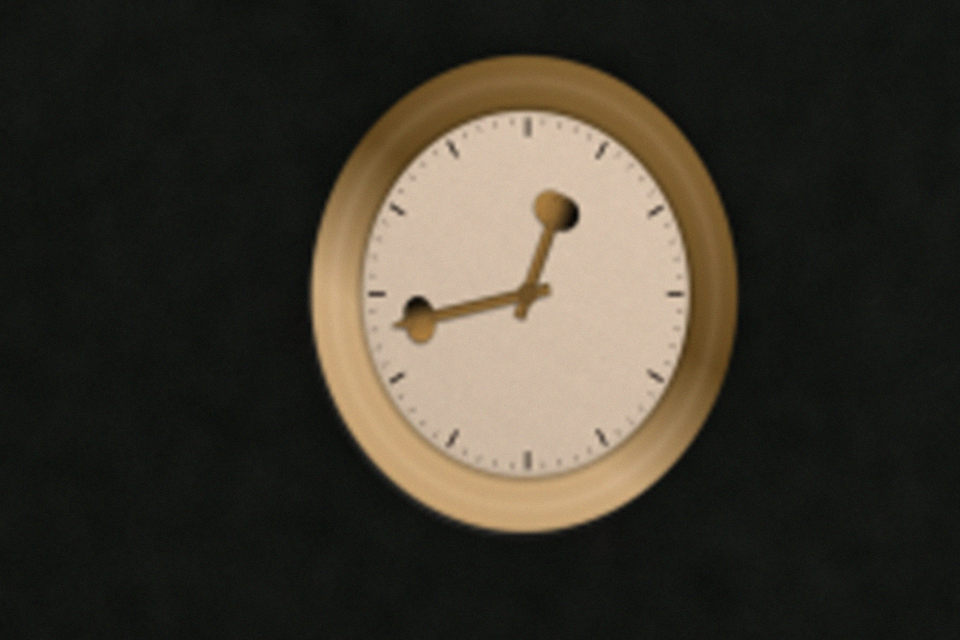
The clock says 12.43
